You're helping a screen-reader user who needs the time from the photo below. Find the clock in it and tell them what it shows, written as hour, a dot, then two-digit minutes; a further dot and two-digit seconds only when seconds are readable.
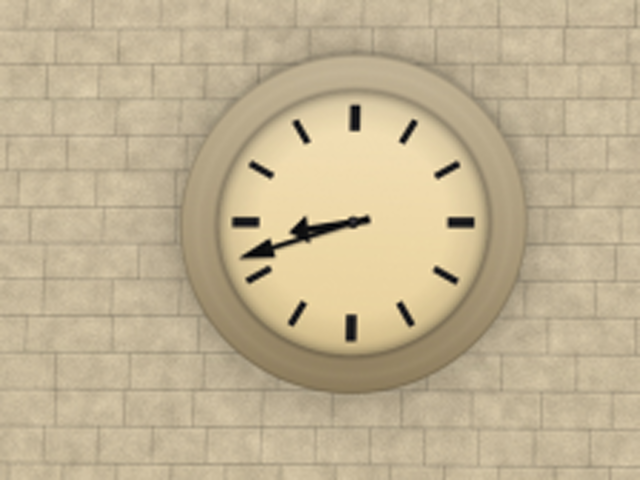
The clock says 8.42
